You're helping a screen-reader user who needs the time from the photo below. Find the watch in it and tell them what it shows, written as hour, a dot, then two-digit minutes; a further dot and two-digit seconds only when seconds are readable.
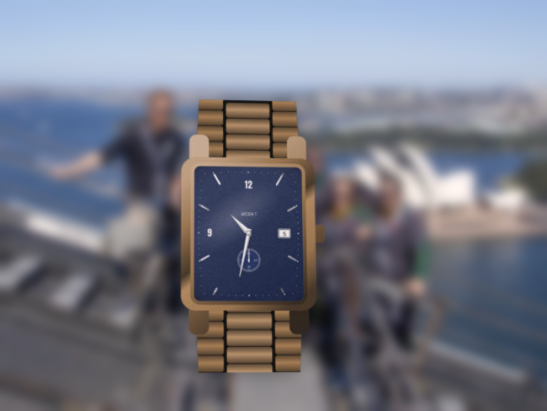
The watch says 10.32
